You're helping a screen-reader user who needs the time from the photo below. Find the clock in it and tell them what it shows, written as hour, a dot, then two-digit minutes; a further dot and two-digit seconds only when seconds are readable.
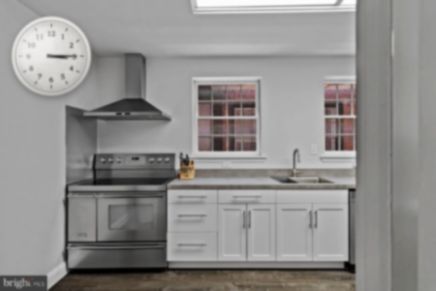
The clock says 3.15
